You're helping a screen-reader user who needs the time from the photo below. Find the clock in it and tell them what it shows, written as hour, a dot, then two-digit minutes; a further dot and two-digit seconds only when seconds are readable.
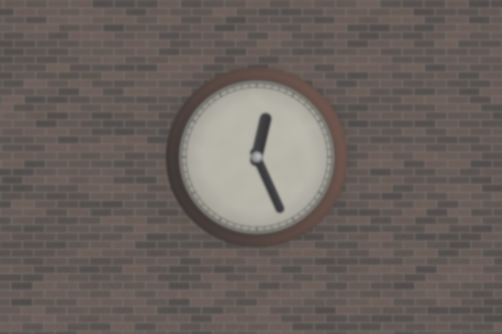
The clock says 12.26
